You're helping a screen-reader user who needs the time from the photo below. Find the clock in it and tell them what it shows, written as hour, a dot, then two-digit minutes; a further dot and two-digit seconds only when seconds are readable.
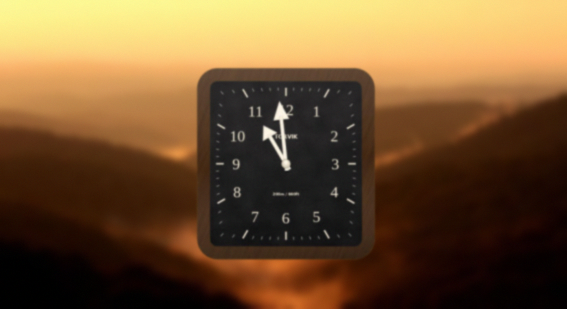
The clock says 10.59
